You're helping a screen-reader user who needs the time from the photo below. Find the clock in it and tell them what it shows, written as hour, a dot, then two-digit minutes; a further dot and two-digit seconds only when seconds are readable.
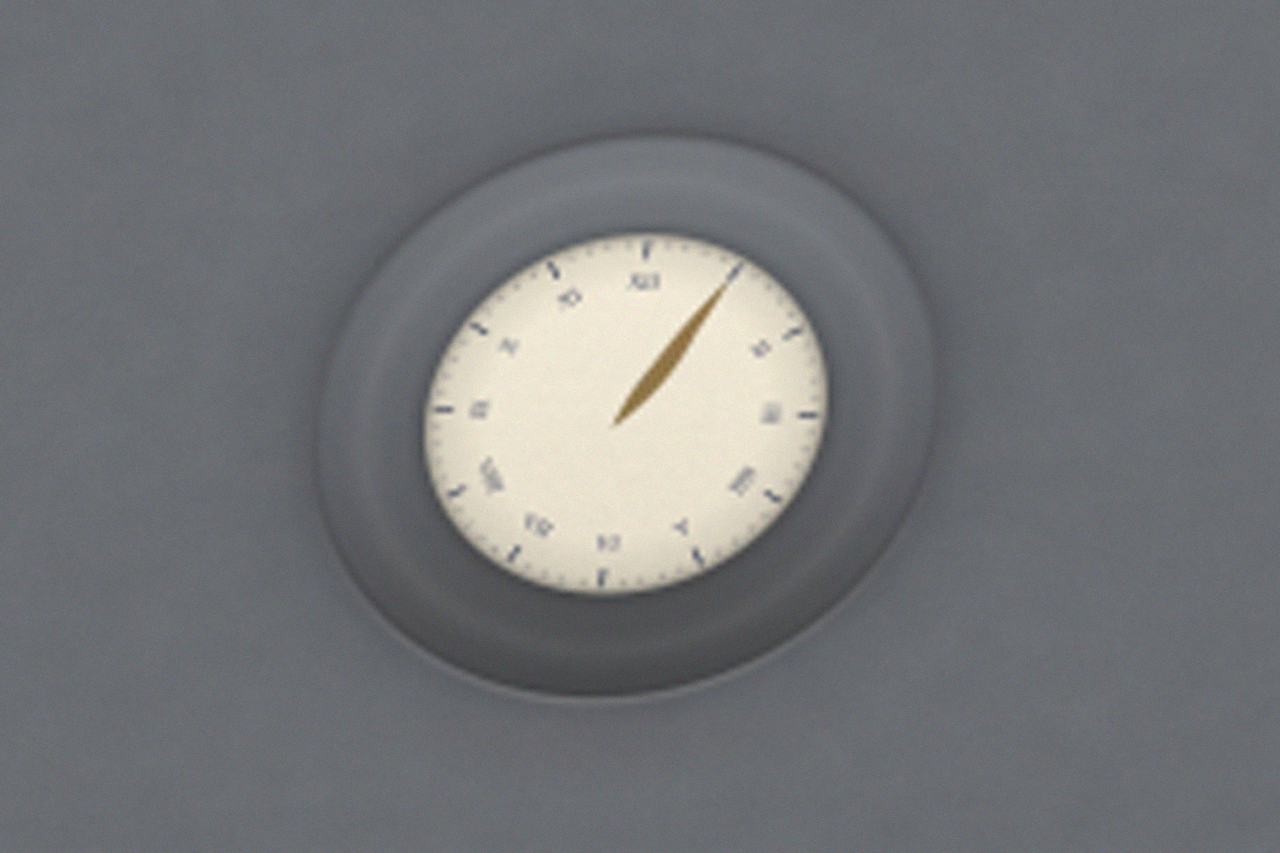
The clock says 1.05
